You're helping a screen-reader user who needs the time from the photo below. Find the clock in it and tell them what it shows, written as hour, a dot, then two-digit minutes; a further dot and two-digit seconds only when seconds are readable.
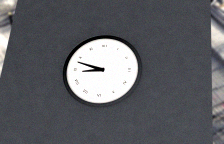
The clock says 8.48
